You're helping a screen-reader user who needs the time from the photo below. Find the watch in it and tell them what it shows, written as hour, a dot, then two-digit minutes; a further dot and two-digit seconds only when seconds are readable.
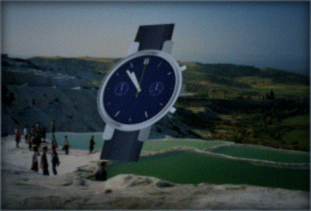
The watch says 10.53
